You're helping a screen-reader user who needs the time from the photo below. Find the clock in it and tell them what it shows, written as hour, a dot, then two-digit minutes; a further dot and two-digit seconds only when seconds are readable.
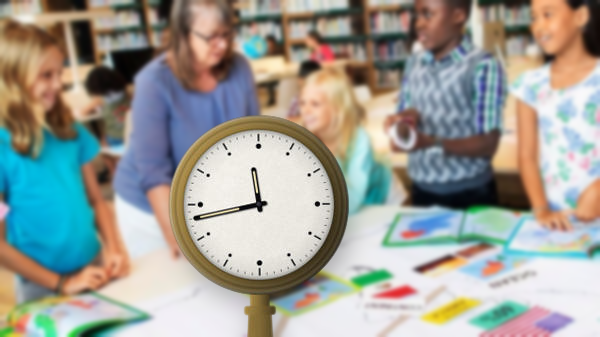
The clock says 11.43
